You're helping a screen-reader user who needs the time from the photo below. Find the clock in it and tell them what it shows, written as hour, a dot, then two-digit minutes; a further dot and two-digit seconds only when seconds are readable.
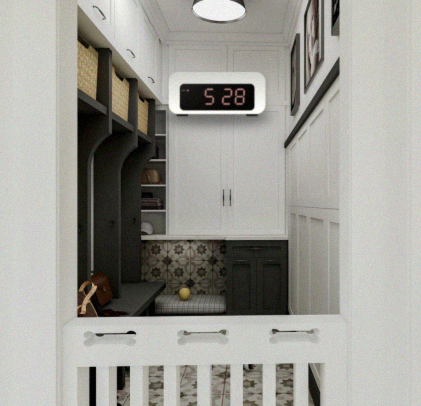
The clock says 5.28
